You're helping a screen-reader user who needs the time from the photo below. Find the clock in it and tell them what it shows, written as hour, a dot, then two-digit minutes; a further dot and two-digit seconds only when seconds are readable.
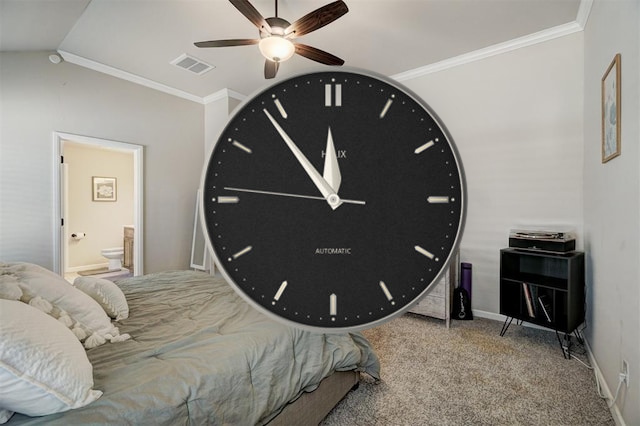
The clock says 11.53.46
